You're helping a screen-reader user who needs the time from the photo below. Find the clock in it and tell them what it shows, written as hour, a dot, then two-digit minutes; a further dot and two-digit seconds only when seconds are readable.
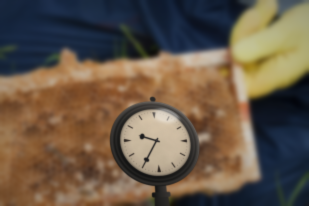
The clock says 9.35
